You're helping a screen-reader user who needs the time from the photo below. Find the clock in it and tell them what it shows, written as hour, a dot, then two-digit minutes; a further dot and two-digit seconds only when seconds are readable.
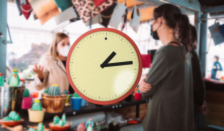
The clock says 1.13
